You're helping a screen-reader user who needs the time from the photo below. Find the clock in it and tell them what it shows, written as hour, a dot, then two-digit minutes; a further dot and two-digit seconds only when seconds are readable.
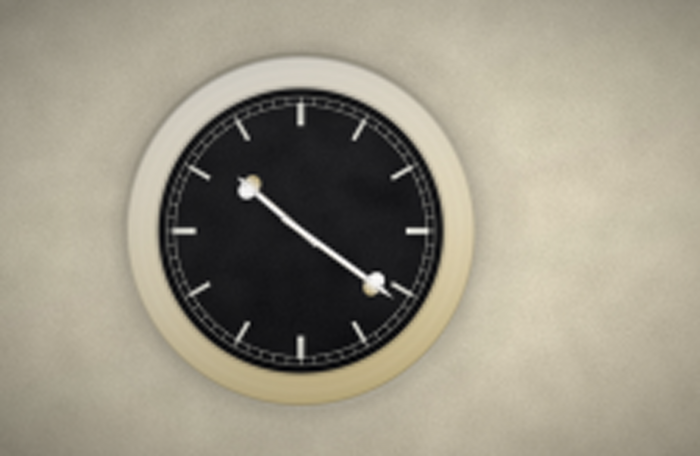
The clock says 10.21
